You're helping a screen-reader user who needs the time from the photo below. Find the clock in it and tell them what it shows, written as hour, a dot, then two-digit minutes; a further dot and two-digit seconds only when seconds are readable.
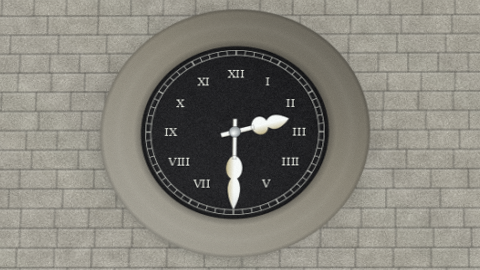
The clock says 2.30
